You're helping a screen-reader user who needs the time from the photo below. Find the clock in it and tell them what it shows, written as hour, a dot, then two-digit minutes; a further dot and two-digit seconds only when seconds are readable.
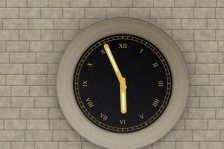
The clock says 5.56
